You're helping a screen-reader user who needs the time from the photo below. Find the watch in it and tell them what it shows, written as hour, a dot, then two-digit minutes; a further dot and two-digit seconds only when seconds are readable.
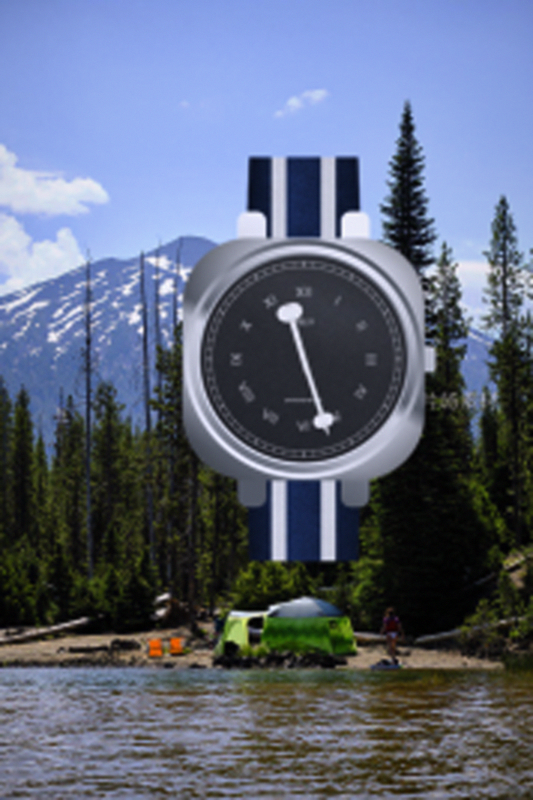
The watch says 11.27
